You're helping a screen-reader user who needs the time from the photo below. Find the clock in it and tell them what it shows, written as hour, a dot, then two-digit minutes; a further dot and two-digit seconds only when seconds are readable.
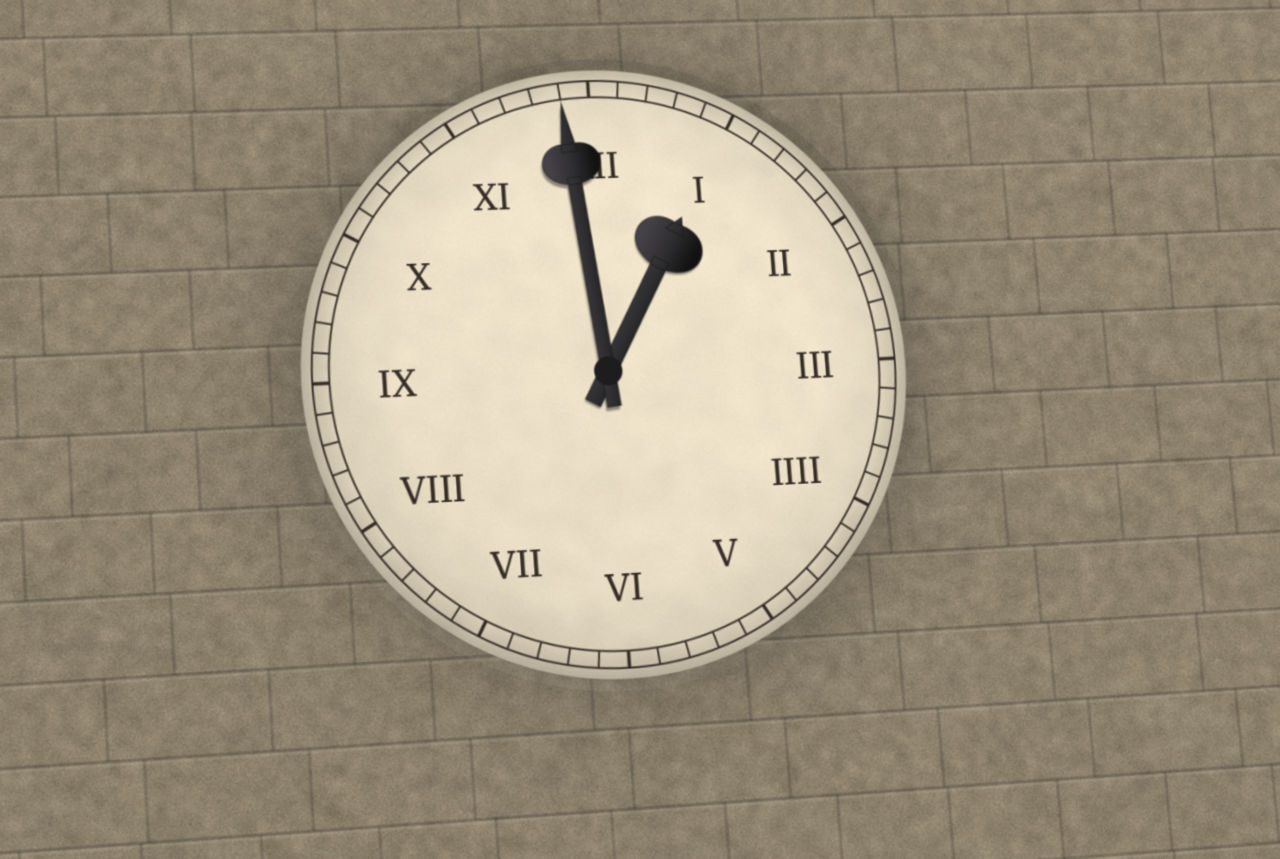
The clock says 12.59
